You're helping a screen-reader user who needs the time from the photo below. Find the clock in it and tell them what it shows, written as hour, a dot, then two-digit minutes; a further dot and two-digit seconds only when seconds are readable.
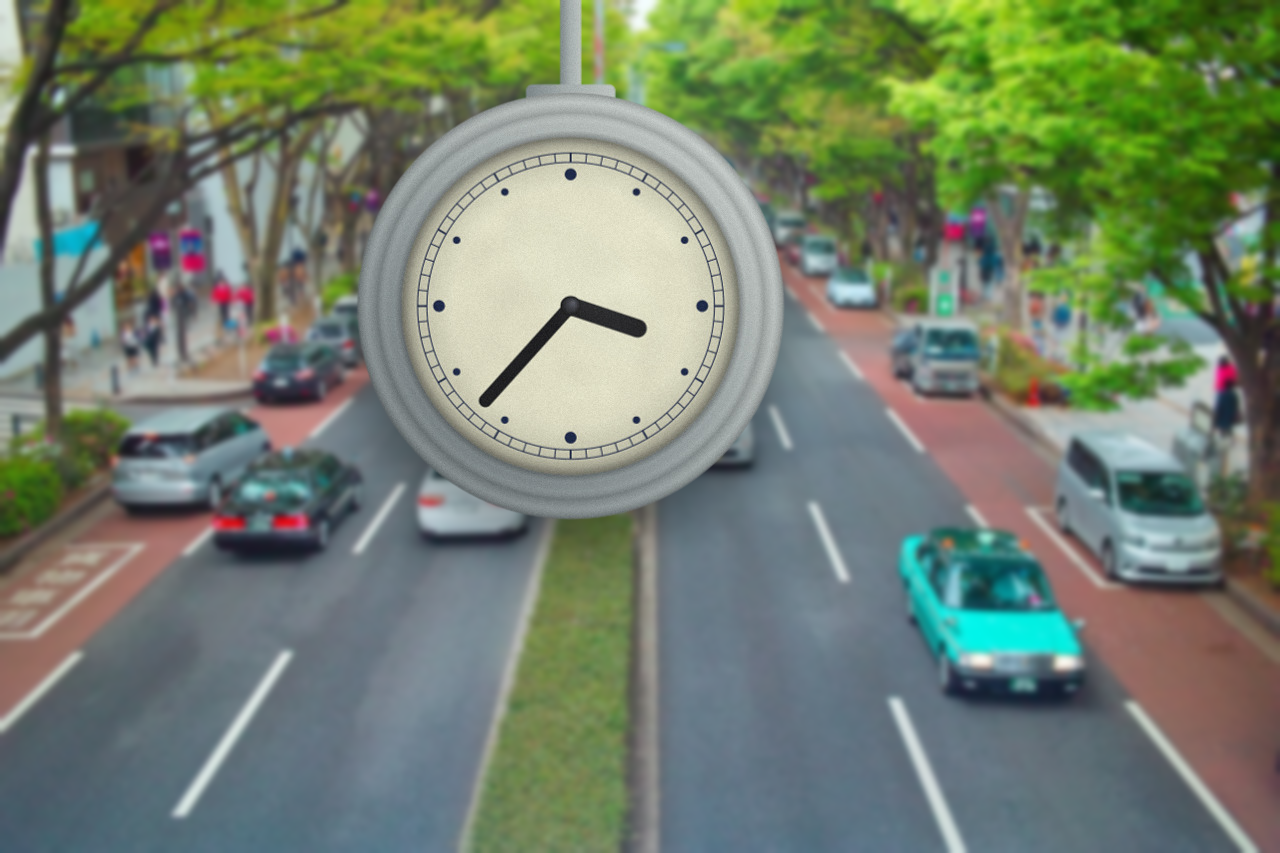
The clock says 3.37
